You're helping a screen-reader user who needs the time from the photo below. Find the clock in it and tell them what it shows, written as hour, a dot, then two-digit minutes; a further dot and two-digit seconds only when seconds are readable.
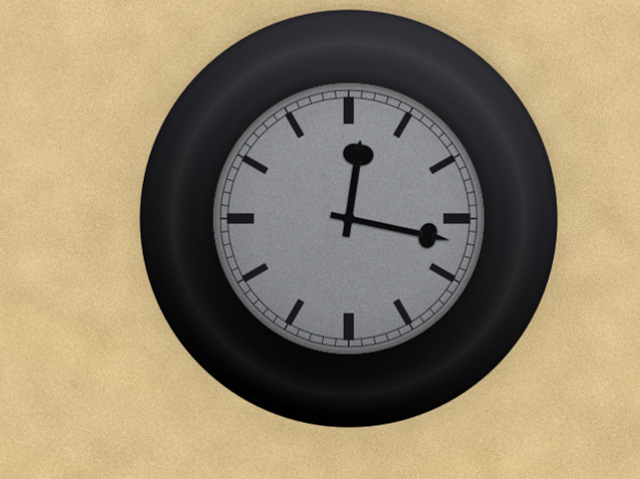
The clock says 12.17
